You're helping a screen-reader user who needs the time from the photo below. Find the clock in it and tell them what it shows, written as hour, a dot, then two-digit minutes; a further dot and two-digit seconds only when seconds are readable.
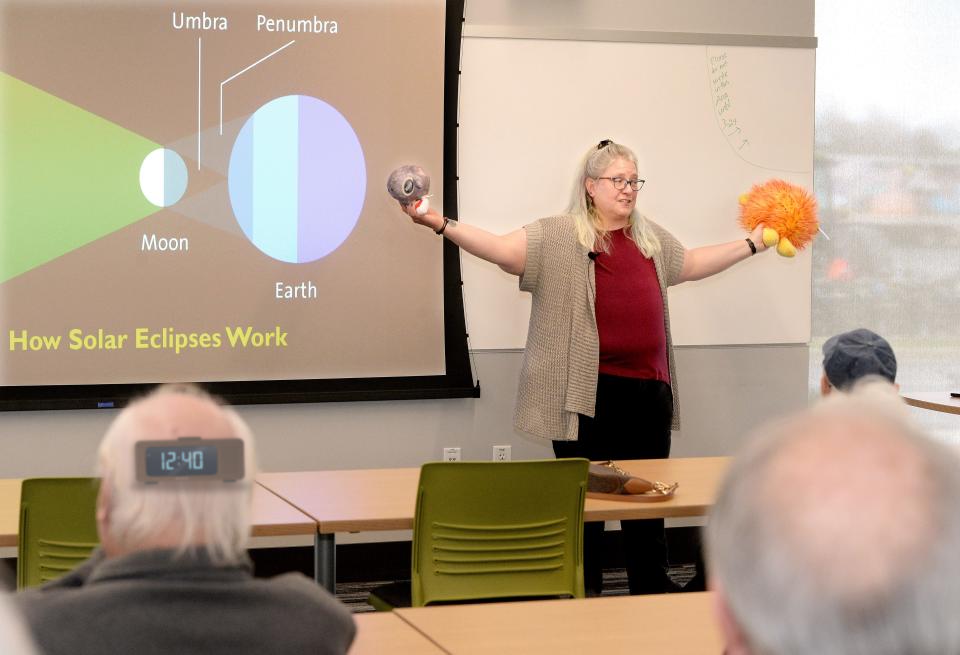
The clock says 12.40
